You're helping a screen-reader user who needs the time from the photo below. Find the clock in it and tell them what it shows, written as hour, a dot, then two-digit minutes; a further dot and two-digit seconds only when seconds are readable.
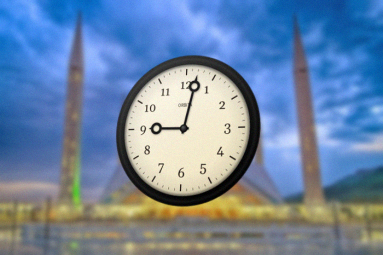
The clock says 9.02
